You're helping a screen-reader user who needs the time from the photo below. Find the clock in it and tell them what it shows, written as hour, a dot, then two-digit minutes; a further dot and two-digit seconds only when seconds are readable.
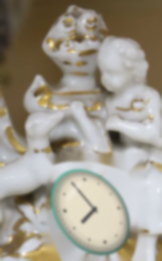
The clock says 7.55
